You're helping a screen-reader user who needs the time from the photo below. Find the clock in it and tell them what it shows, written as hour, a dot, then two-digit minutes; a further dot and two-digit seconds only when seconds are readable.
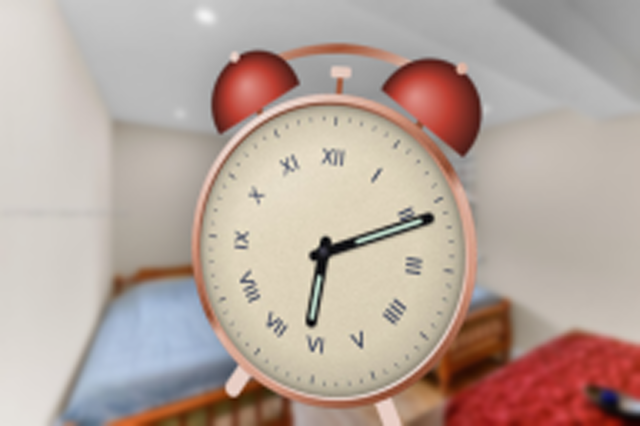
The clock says 6.11
